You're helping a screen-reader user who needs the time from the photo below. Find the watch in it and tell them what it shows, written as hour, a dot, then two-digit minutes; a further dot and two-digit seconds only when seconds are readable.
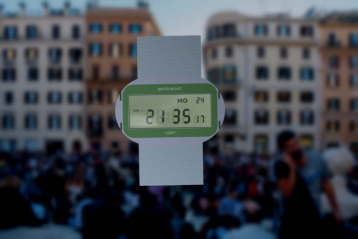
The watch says 21.35.17
